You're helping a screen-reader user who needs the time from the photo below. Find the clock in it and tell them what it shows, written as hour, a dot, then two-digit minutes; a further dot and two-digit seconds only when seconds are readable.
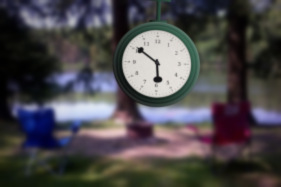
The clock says 5.51
